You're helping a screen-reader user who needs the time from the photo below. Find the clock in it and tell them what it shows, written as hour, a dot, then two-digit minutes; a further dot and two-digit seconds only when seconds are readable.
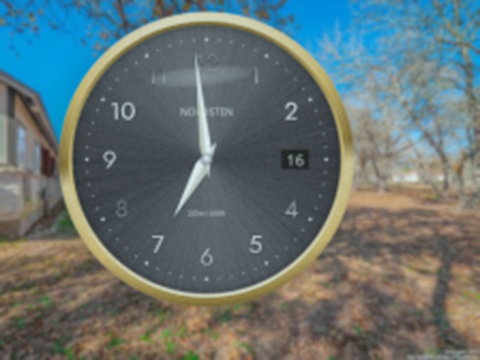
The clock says 6.59
